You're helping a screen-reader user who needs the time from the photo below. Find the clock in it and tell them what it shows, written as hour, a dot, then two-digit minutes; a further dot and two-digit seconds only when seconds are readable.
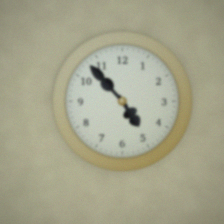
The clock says 4.53
